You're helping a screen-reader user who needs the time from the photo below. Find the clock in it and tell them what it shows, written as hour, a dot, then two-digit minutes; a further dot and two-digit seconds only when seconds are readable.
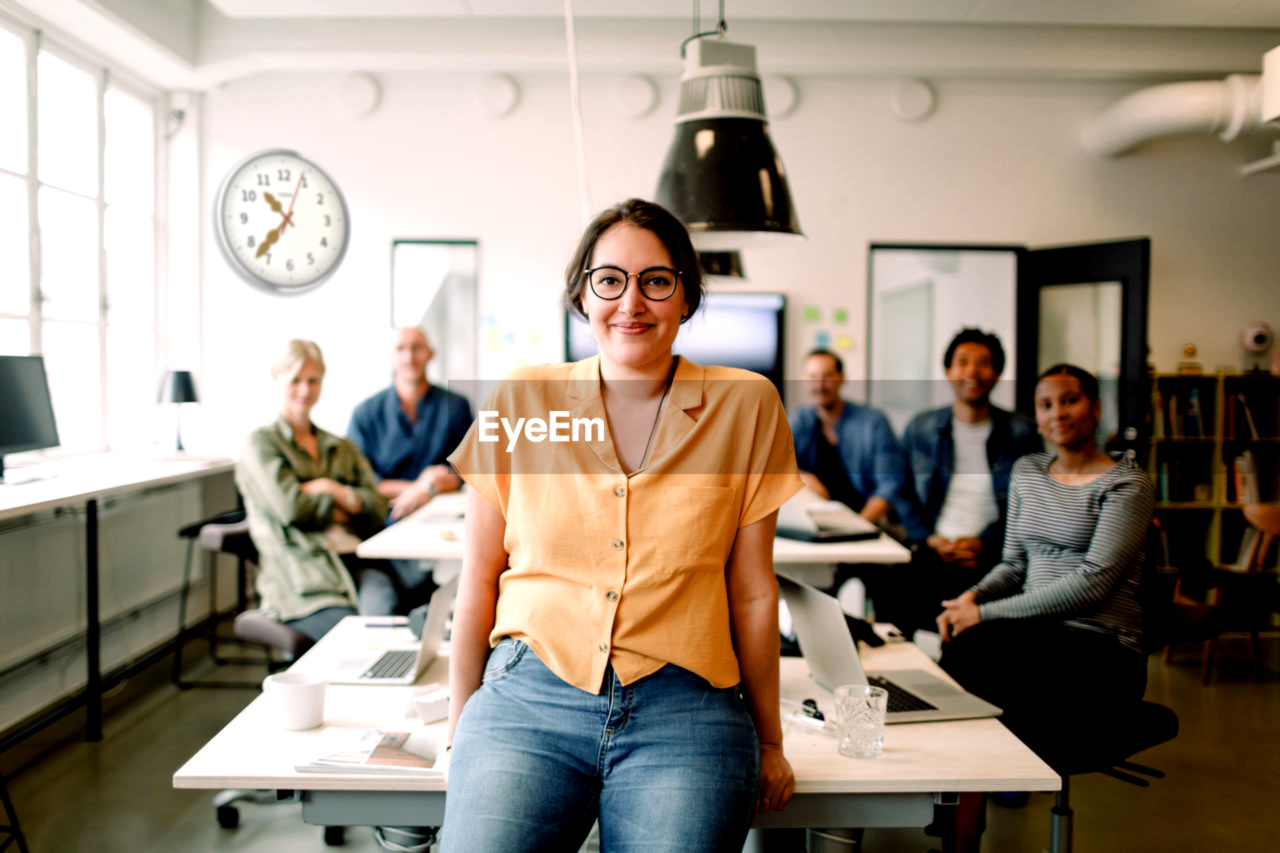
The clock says 10.37.04
